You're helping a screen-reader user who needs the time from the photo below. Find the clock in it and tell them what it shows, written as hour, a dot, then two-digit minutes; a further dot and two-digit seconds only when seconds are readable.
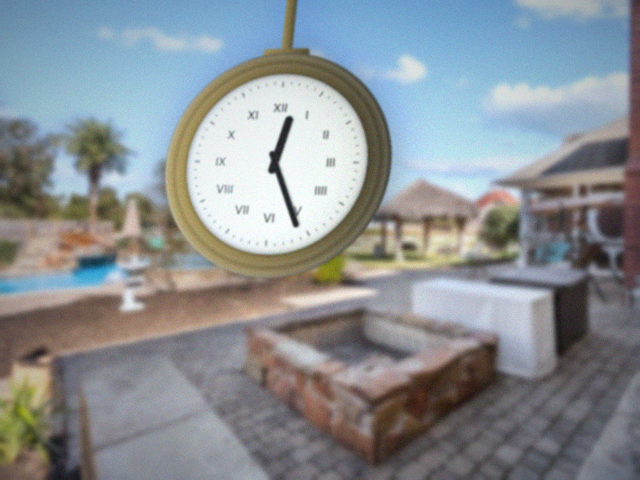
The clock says 12.26
